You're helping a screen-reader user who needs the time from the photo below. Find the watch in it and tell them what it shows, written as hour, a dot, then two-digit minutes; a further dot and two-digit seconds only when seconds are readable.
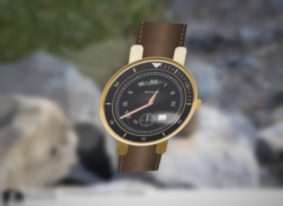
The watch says 12.40
